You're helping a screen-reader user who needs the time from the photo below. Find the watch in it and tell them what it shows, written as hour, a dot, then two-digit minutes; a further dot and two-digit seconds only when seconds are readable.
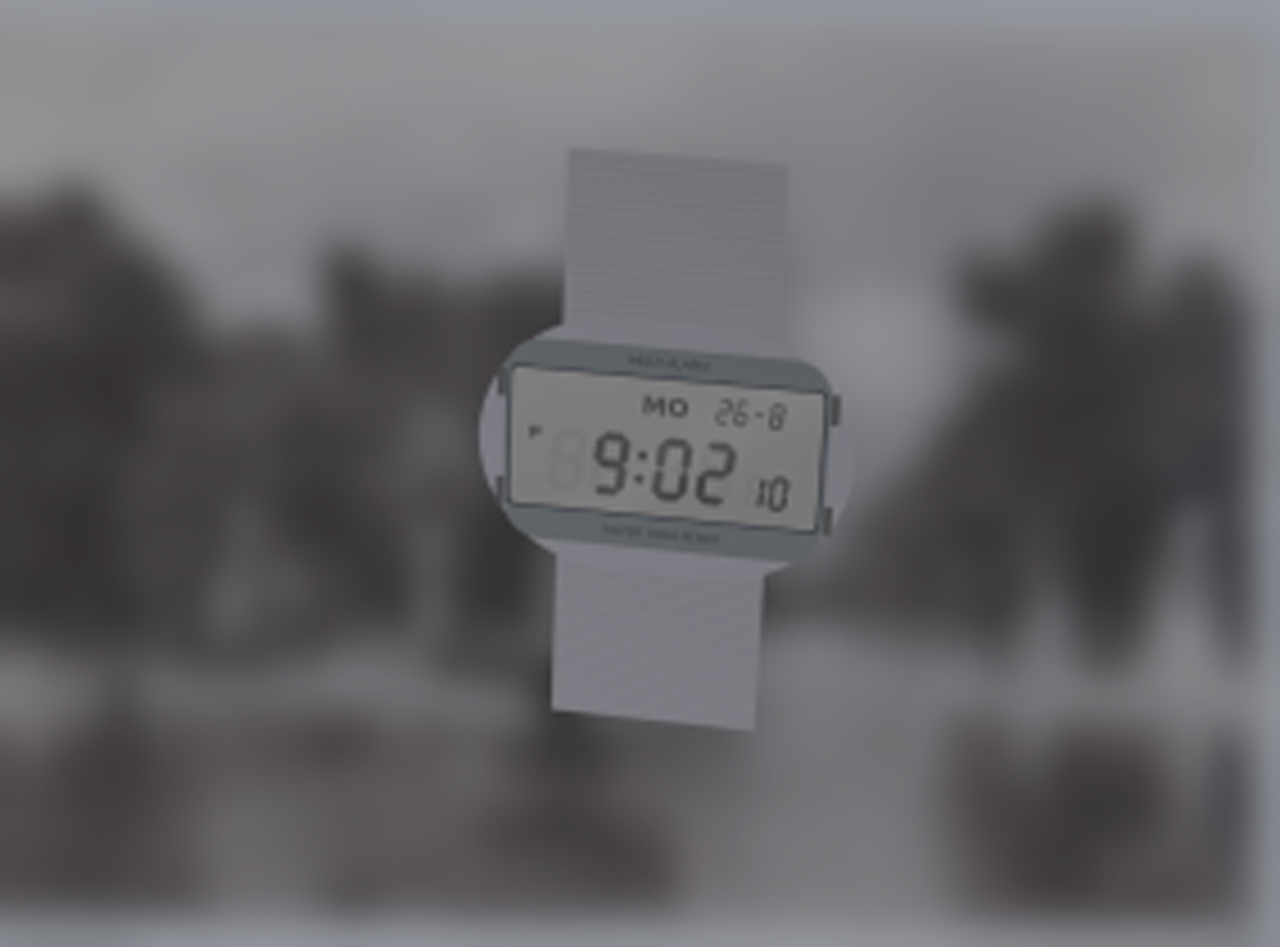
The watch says 9.02.10
